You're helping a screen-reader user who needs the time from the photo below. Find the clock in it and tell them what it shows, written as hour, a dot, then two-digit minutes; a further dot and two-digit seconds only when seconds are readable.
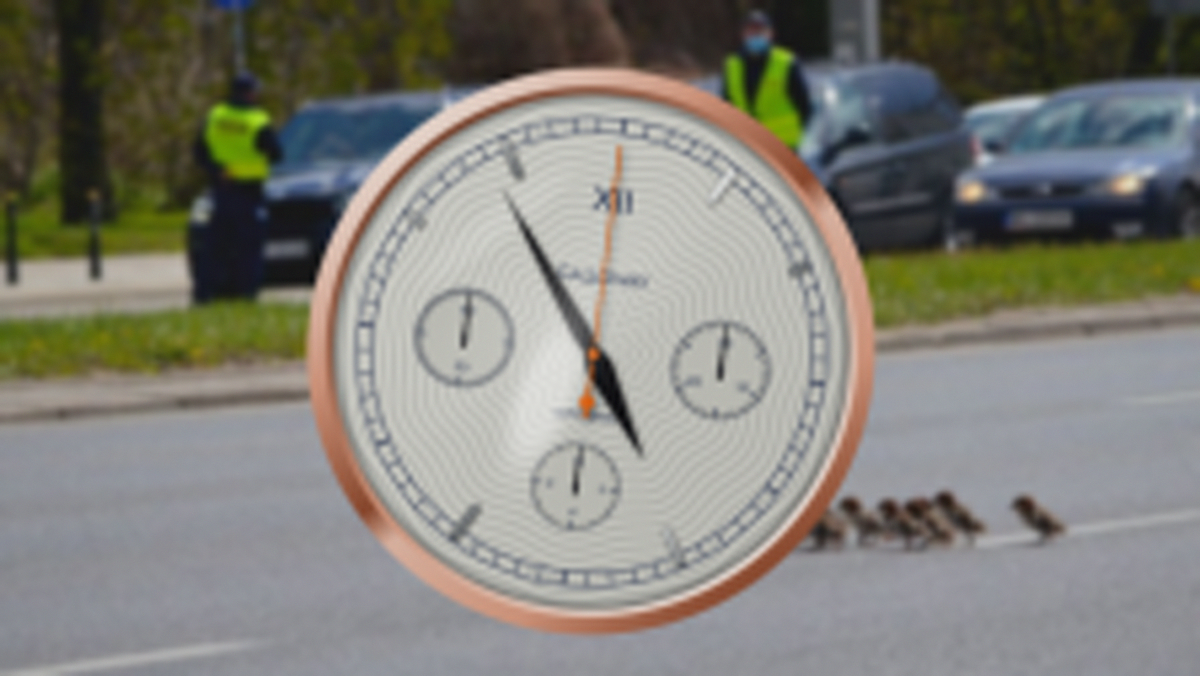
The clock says 4.54
